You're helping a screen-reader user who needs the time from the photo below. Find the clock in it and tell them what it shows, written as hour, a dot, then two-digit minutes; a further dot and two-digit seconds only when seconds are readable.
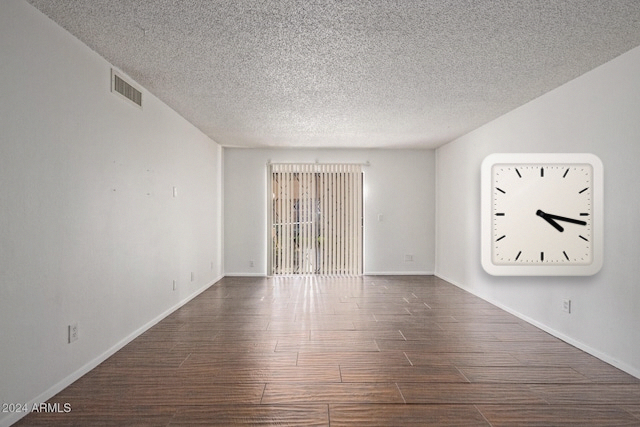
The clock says 4.17
